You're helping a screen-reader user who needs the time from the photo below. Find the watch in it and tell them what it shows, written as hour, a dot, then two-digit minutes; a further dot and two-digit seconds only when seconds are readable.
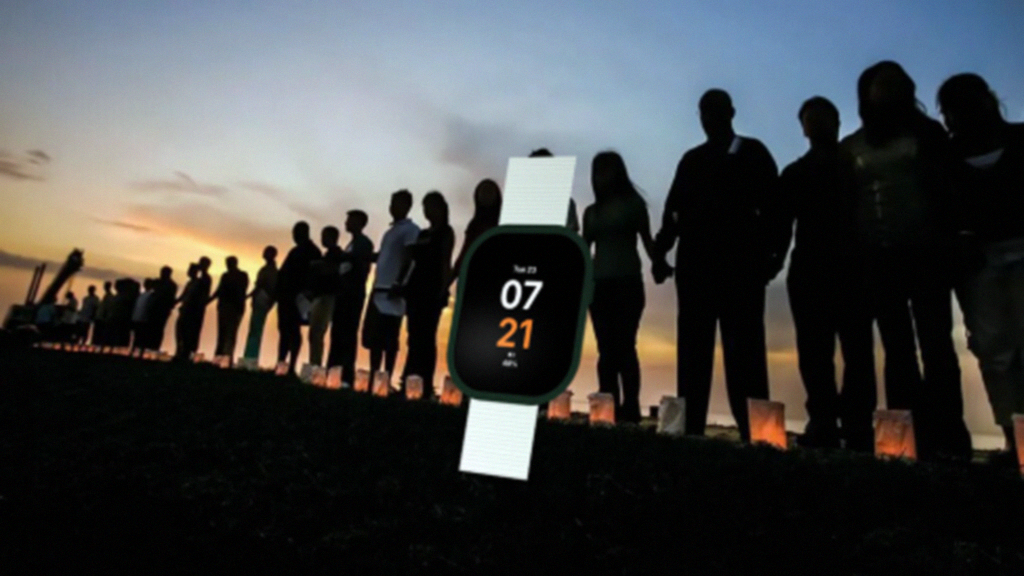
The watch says 7.21
